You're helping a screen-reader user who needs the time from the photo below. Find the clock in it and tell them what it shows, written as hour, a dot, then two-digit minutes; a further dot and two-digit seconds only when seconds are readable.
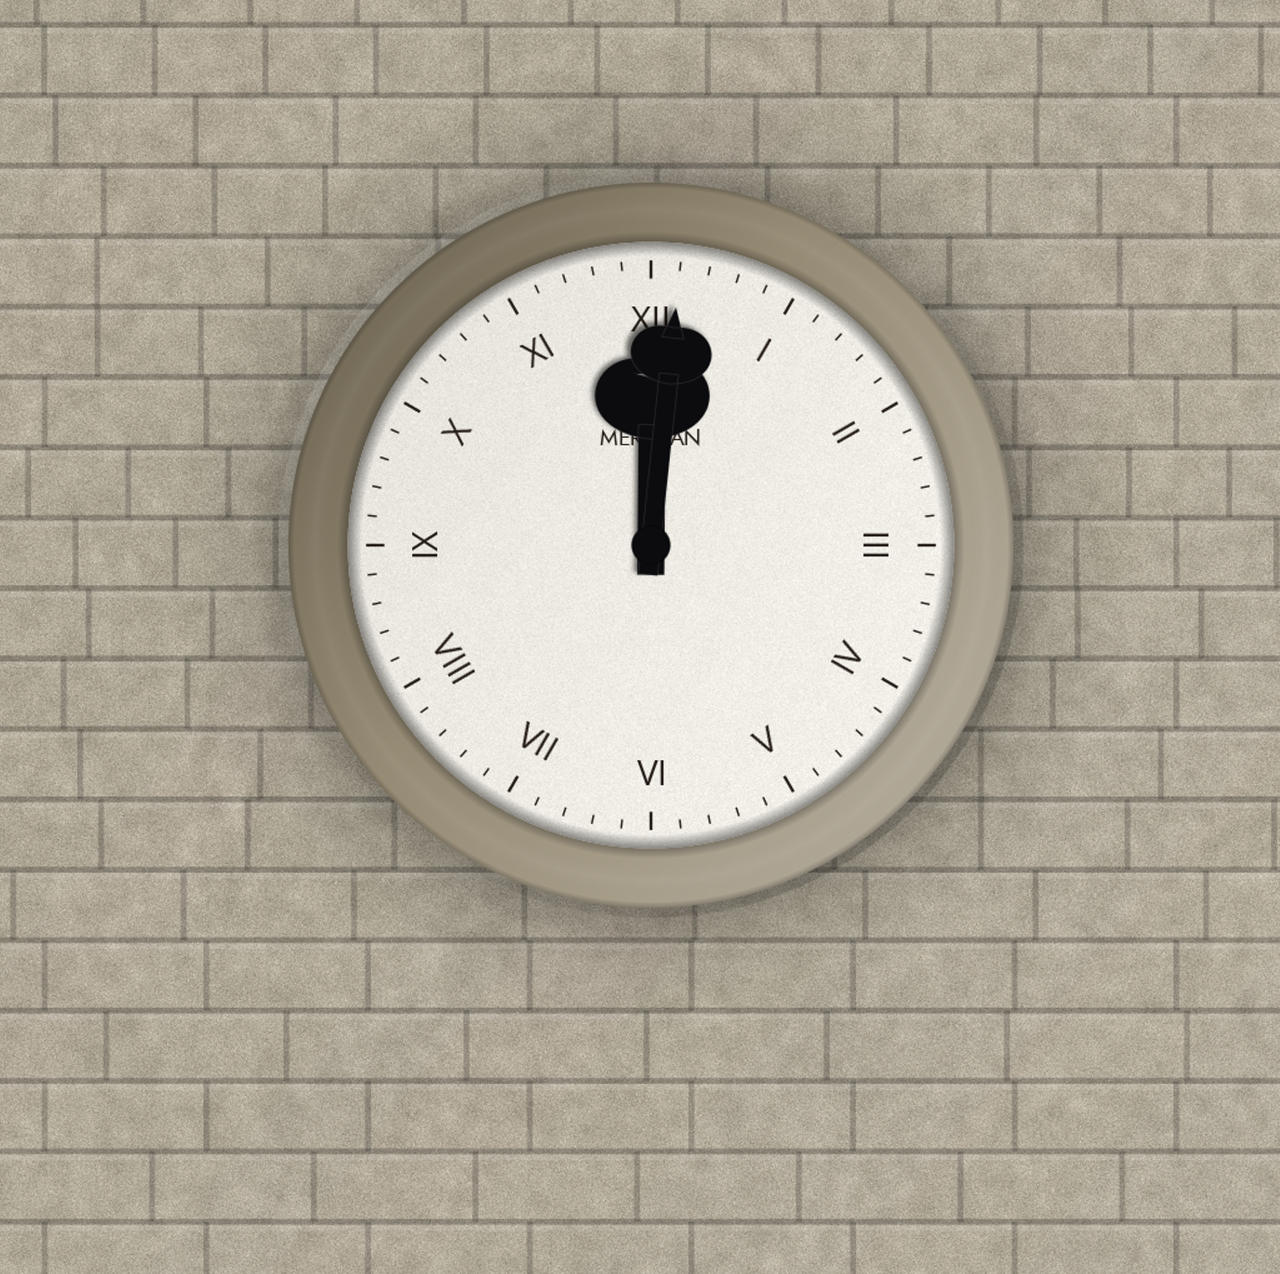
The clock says 12.01
